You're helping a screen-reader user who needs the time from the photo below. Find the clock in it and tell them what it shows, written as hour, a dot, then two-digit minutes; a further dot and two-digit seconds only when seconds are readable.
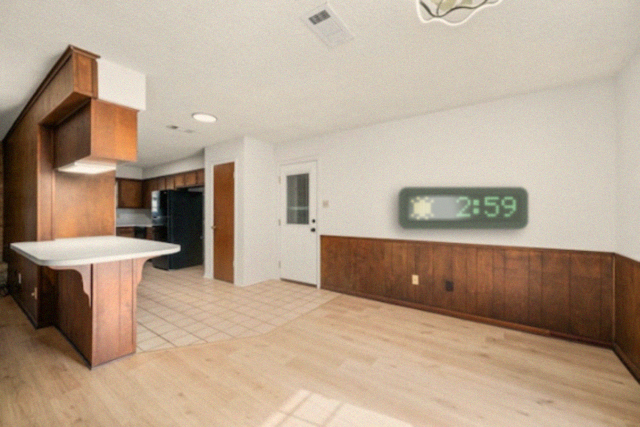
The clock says 2.59
